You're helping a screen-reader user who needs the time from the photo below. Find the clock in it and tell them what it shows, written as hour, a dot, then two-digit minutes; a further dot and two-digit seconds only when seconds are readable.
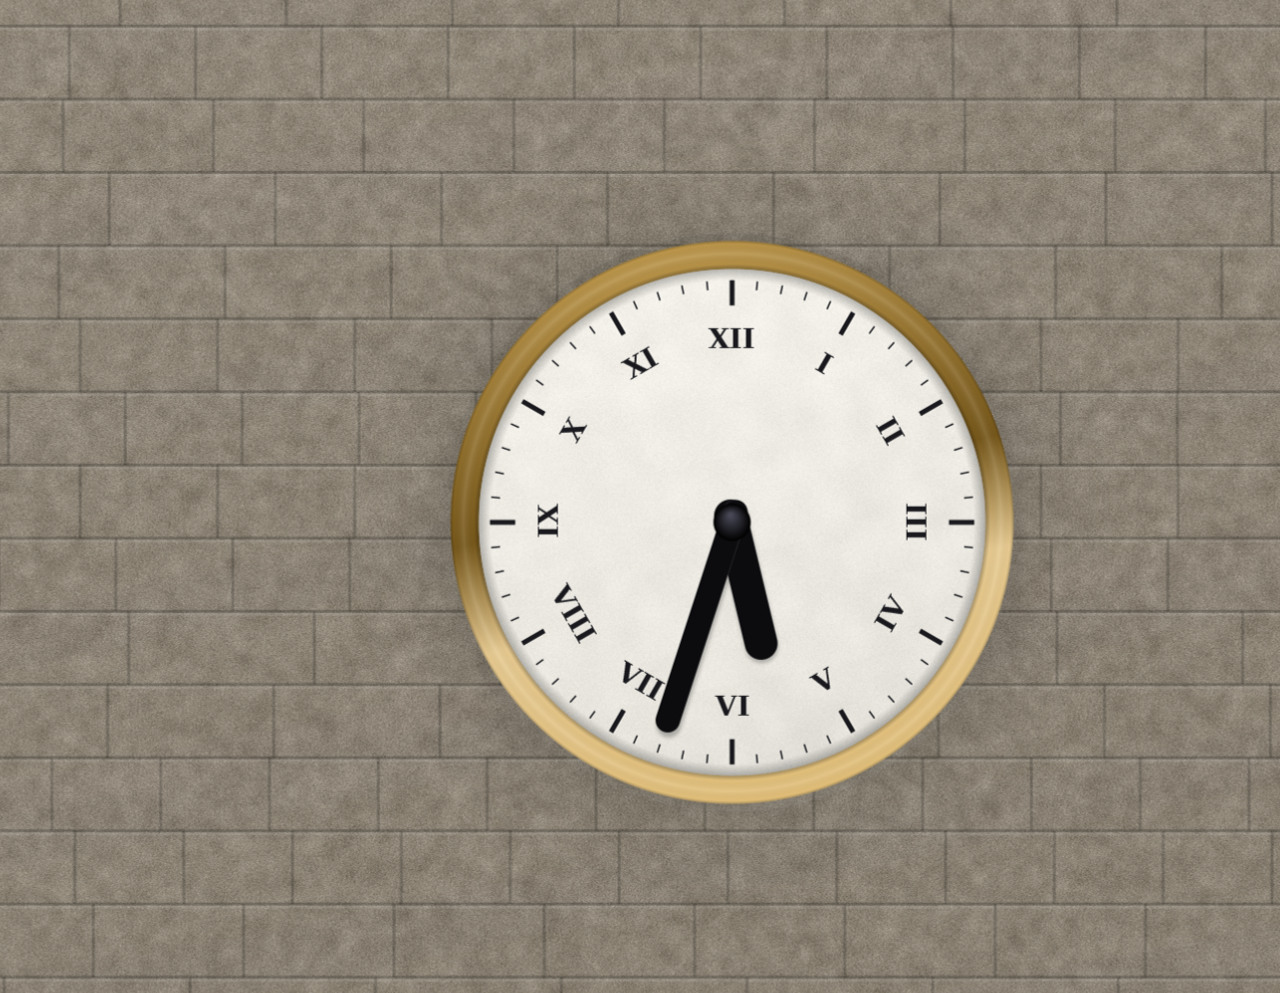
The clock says 5.33
